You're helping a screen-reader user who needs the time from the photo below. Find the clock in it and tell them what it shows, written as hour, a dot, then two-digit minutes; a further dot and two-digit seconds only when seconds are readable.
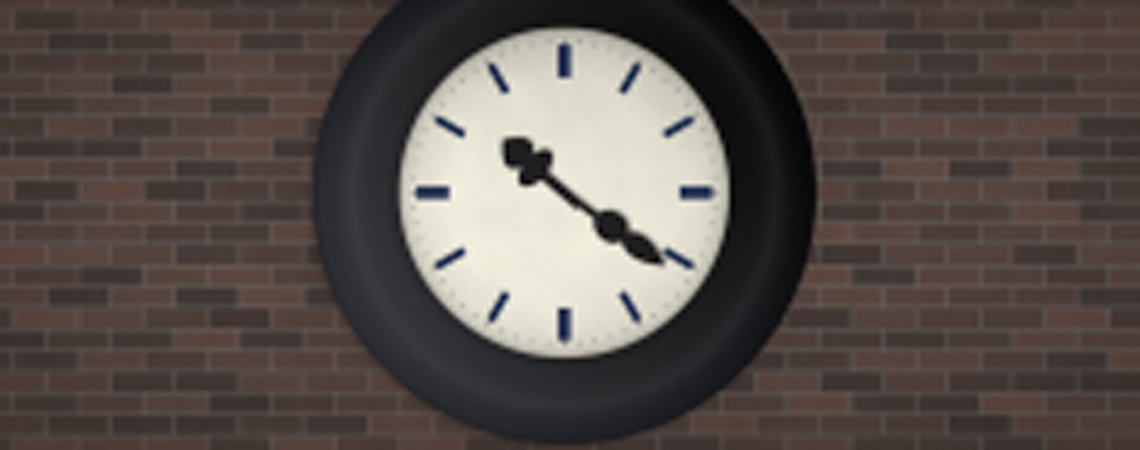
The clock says 10.21
